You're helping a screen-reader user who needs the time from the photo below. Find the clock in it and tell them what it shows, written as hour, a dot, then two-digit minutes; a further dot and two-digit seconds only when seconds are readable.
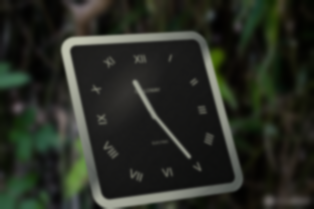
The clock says 11.25
